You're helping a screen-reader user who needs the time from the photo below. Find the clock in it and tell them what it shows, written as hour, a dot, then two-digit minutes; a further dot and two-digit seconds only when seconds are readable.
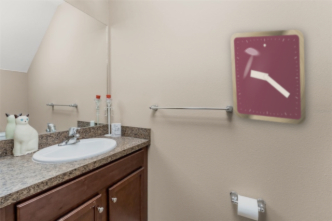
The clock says 9.21
